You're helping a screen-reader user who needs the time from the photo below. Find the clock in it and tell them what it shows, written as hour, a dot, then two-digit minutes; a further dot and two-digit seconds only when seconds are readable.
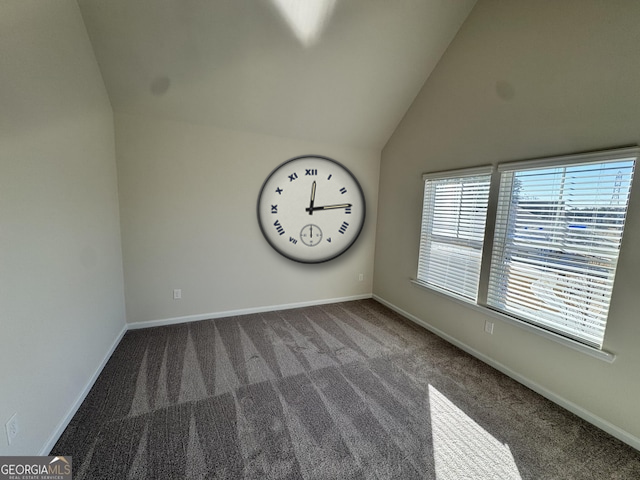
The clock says 12.14
